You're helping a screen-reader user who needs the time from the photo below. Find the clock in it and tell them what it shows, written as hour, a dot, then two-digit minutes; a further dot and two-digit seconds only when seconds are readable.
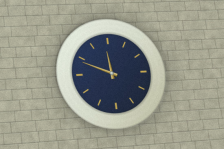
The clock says 11.49
